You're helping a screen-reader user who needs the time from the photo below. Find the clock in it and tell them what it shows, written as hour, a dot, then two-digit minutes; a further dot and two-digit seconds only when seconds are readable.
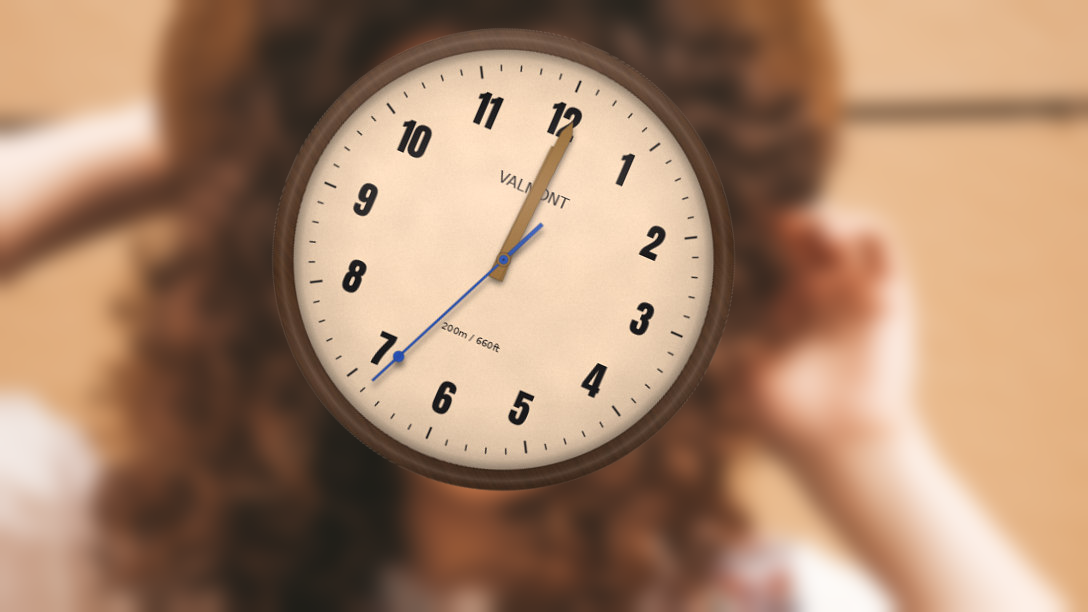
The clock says 12.00.34
